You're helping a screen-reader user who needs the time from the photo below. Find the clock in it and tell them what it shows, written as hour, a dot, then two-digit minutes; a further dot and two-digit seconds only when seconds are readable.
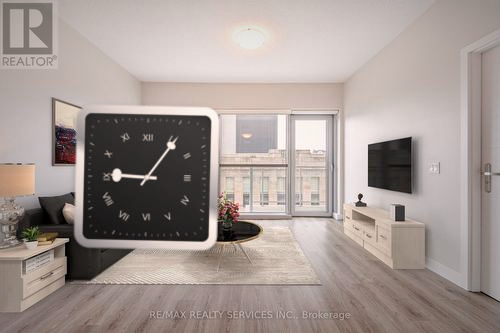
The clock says 9.06
